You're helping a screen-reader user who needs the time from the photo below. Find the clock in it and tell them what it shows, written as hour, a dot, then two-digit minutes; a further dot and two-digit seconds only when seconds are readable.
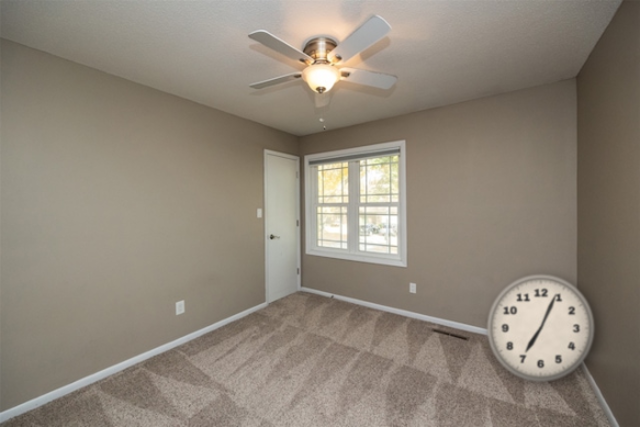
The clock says 7.04
